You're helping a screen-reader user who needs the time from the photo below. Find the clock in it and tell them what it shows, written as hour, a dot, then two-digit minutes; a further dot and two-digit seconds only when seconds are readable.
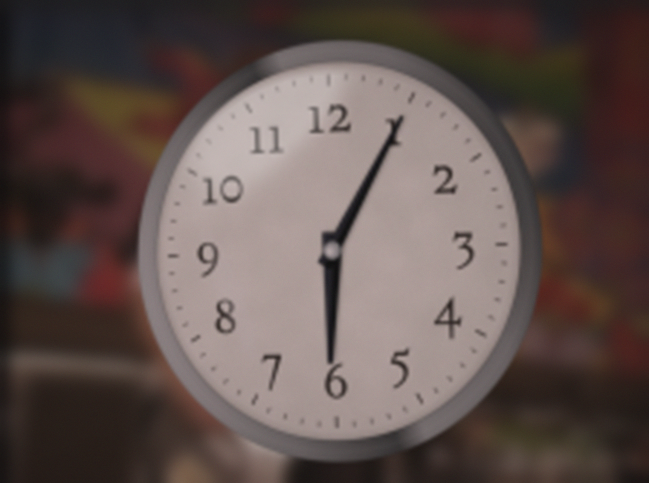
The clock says 6.05
